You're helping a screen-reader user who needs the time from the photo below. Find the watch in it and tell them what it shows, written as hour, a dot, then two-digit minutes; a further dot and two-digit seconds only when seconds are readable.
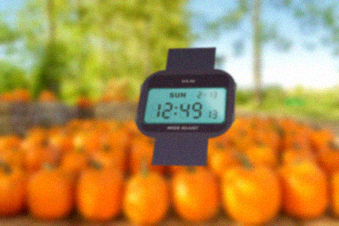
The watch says 12.49
